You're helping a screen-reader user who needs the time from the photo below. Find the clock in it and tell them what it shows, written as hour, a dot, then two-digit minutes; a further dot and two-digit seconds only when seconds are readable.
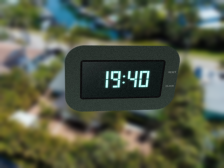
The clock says 19.40
